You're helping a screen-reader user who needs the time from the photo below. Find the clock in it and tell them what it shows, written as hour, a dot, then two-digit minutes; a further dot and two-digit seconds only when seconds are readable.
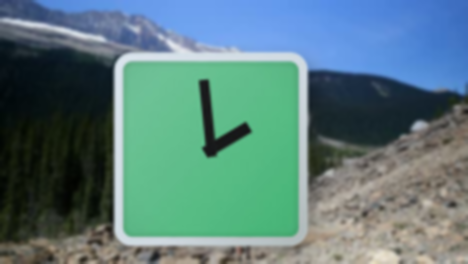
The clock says 1.59
